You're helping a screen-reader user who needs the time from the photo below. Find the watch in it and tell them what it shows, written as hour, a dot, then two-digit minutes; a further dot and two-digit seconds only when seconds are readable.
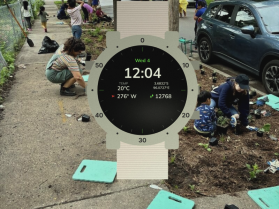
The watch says 12.04
